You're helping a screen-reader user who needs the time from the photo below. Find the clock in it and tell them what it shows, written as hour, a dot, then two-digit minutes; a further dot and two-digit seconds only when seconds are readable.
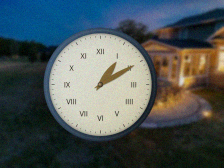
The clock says 1.10
